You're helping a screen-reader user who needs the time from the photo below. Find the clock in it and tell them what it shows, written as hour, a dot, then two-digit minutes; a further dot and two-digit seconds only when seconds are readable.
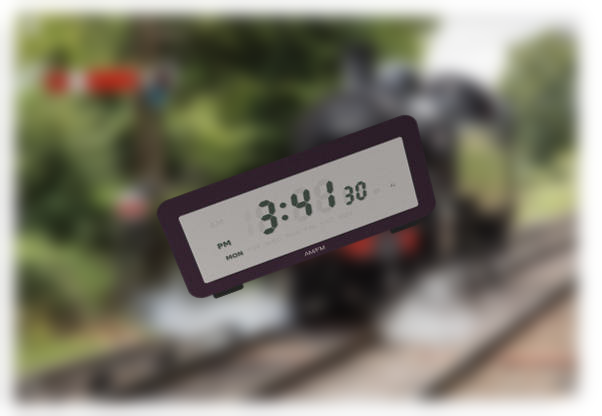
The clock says 3.41.30
